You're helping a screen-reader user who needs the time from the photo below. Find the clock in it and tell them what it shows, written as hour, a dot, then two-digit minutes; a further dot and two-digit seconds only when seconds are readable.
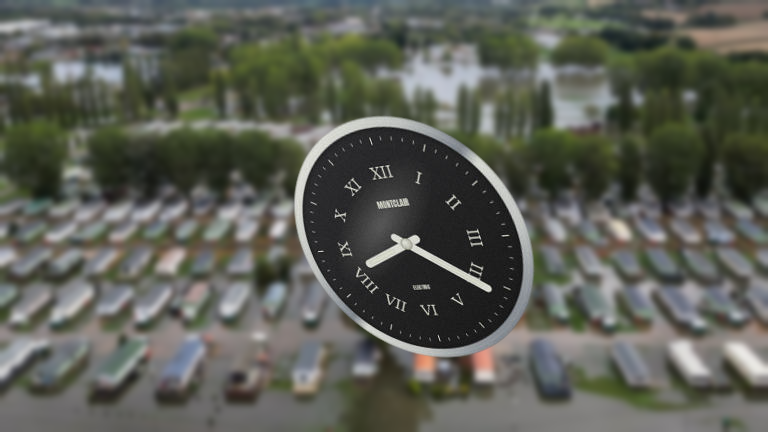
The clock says 8.21
